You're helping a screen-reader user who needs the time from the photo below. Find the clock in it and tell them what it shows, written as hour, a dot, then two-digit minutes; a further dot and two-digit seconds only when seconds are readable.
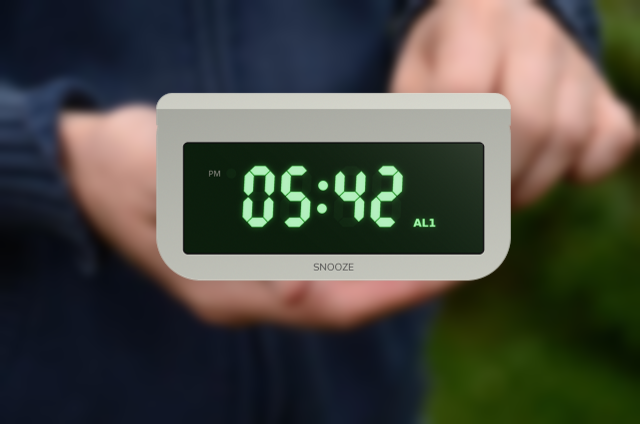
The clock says 5.42
